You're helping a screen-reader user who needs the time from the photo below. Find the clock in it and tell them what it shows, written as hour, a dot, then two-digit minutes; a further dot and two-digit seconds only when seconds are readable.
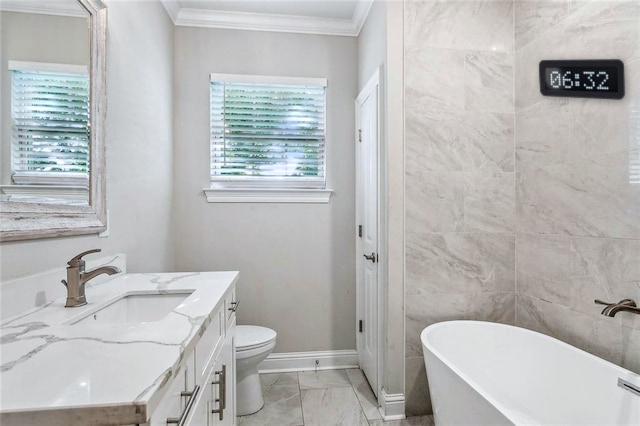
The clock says 6.32
